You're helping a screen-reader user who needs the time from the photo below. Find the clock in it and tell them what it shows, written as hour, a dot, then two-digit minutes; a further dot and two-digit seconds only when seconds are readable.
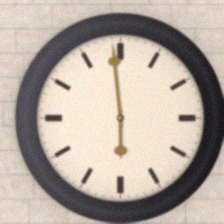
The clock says 5.59
